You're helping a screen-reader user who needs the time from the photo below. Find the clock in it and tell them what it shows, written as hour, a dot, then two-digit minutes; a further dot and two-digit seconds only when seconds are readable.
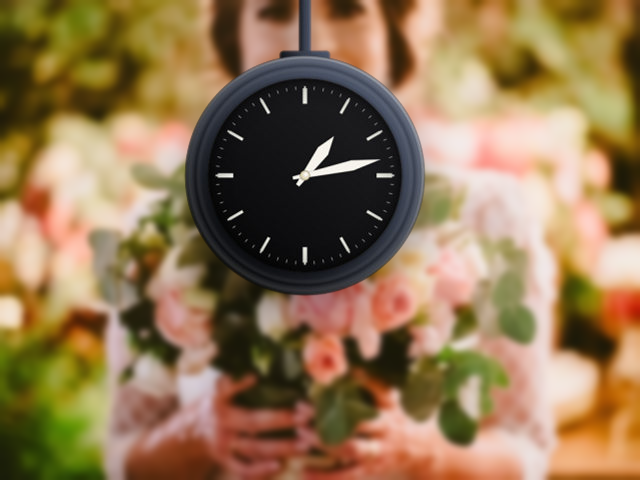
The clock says 1.13
